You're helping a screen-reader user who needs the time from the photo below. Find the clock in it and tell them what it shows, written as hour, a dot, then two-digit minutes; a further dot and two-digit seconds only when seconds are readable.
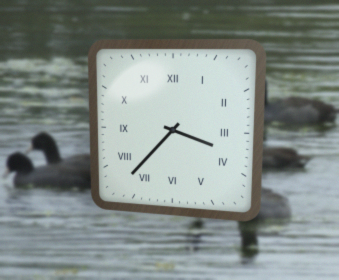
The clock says 3.37
